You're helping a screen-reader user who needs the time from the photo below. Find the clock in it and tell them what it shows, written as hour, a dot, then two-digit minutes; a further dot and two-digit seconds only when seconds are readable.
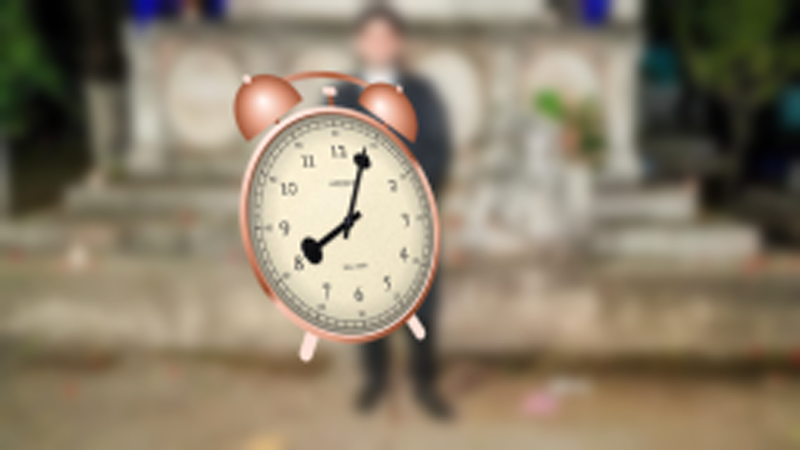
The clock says 8.04
